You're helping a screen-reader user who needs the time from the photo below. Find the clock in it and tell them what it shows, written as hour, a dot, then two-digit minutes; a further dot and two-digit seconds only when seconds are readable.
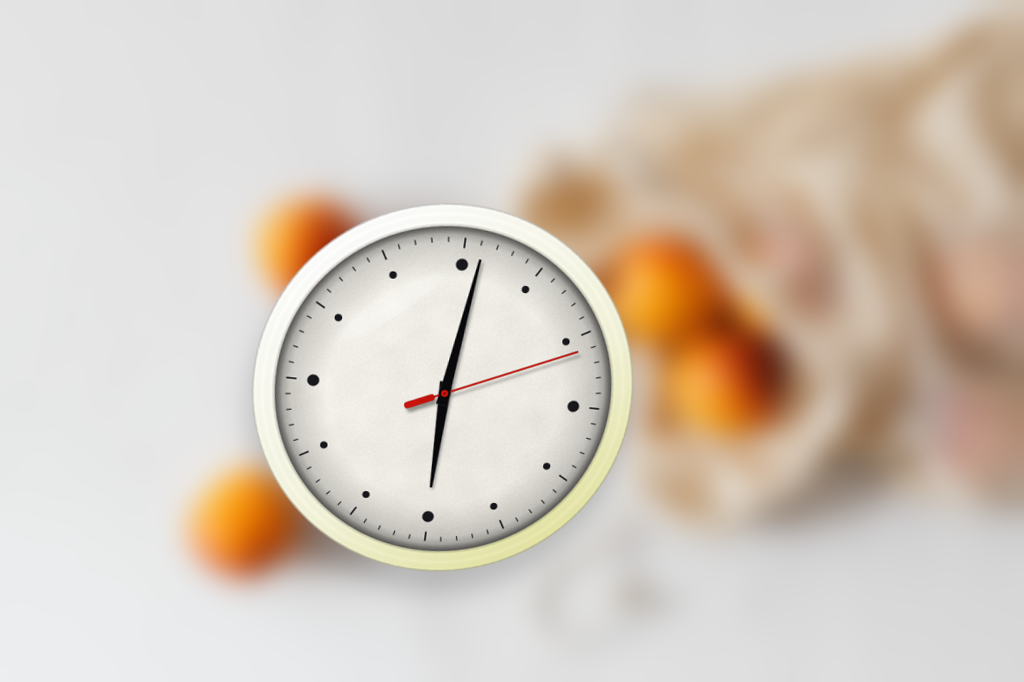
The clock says 6.01.11
